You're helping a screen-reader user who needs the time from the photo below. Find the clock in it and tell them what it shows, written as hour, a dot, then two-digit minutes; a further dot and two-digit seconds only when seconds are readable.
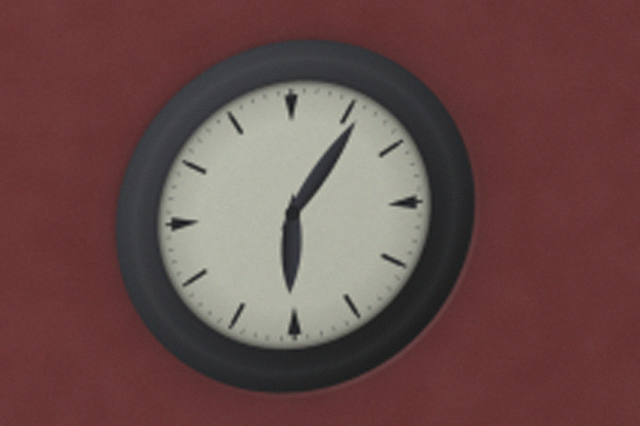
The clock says 6.06
